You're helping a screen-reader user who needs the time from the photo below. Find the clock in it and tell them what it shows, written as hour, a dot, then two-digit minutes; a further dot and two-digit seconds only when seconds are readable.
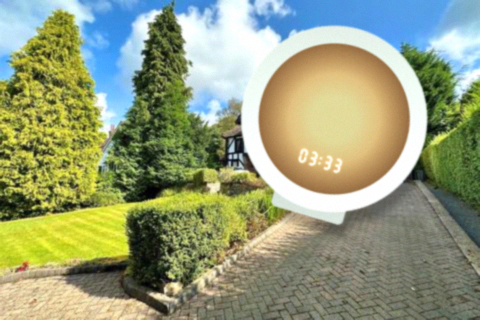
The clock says 3.33
